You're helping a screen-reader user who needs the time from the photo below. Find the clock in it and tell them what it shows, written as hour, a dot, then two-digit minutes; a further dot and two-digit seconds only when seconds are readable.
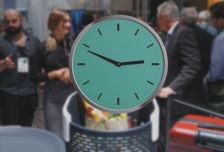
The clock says 2.49
